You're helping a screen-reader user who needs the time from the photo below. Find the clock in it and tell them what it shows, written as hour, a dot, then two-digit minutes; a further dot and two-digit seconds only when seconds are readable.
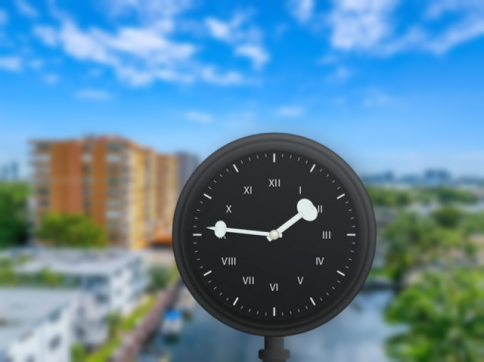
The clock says 1.46
